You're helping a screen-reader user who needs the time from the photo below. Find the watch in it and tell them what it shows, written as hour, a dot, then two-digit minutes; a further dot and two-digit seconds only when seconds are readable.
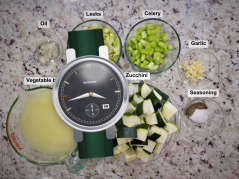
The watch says 3.43
